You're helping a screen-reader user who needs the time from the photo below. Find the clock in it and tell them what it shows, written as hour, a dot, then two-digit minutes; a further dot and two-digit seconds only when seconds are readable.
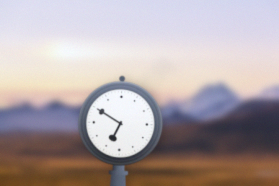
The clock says 6.50
